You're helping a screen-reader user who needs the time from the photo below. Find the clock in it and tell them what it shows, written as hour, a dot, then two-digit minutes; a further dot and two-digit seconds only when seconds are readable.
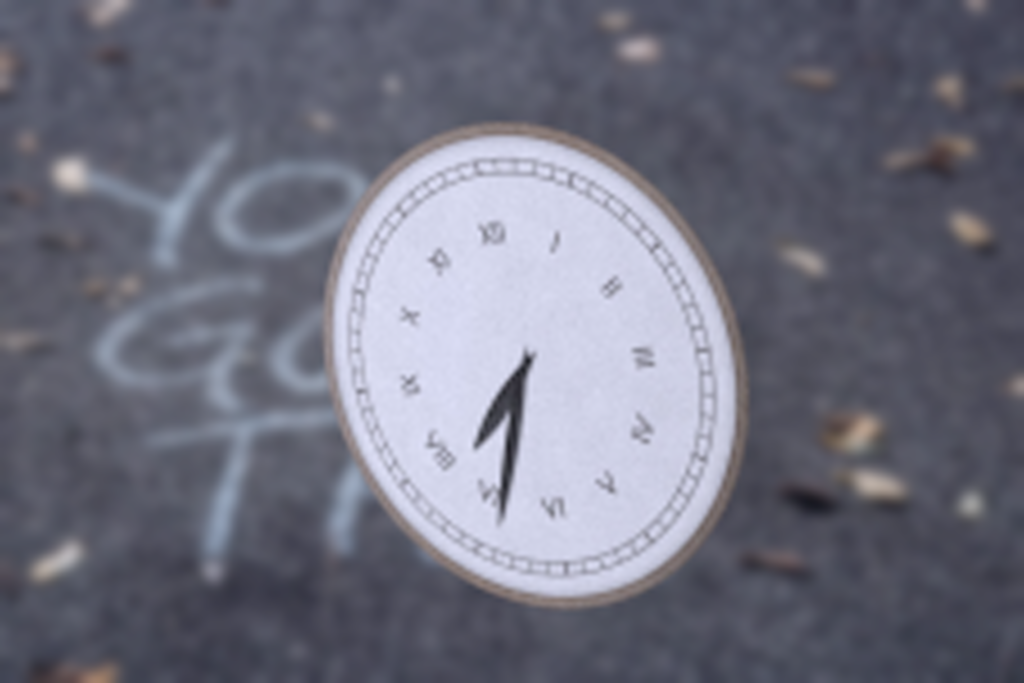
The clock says 7.34
